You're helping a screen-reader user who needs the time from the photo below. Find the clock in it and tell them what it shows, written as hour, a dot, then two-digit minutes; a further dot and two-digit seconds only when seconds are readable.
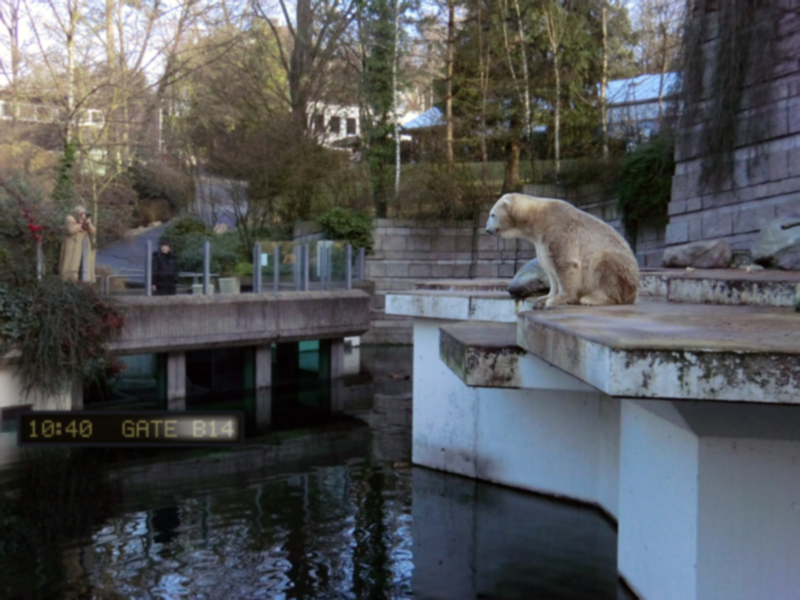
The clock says 10.40
